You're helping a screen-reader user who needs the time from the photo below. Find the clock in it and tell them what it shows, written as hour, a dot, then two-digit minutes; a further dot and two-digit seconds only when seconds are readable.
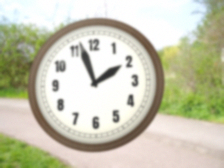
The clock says 1.57
